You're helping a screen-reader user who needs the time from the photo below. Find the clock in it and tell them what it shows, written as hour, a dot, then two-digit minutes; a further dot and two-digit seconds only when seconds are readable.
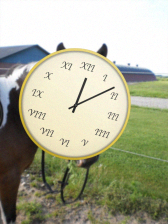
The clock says 12.08
